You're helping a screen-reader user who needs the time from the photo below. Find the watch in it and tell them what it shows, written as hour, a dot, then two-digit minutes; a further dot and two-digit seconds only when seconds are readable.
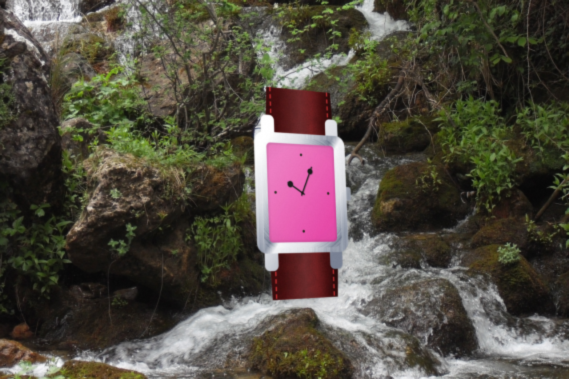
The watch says 10.04
